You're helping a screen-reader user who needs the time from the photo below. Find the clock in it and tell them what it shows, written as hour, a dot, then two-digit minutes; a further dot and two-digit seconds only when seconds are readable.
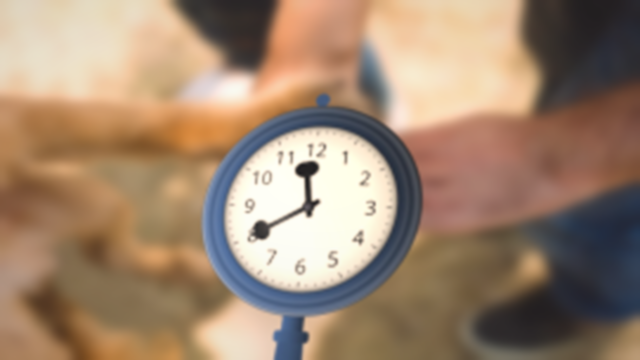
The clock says 11.40
